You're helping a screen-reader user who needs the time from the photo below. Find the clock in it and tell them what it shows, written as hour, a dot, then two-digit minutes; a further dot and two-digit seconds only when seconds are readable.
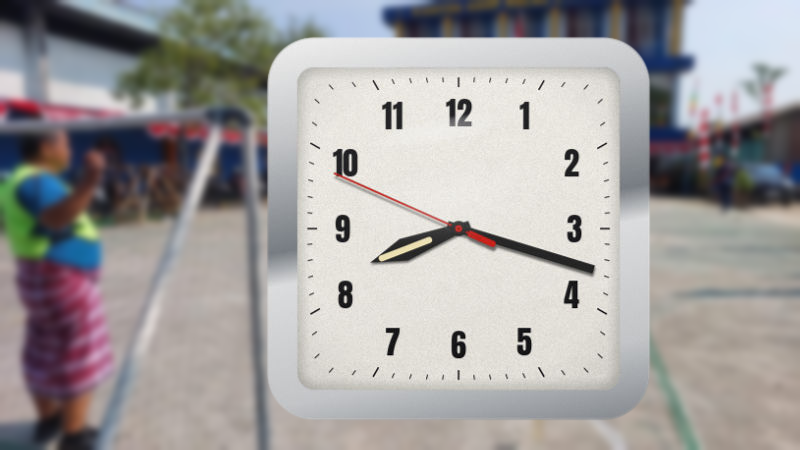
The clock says 8.17.49
